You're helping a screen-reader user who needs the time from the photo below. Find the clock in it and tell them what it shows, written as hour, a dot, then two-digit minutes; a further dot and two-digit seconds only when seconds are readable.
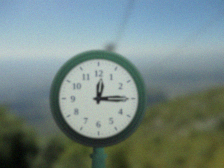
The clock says 12.15
